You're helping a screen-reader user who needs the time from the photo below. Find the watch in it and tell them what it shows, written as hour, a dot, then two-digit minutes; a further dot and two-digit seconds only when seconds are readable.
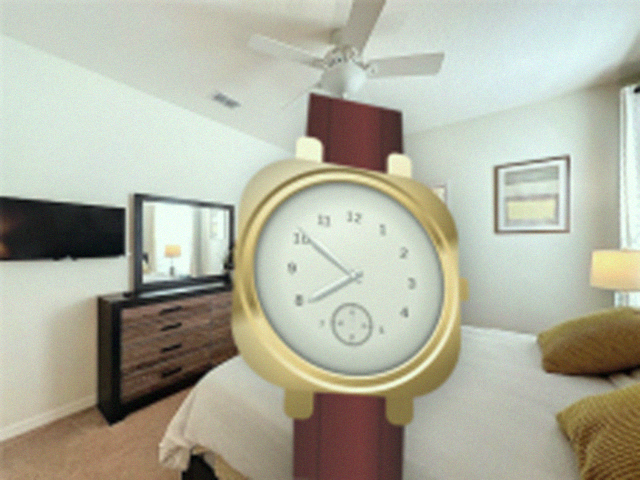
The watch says 7.51
